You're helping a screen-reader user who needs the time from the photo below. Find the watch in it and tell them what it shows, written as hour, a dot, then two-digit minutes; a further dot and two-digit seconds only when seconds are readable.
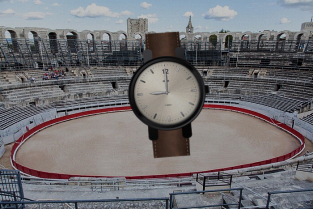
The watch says 9.00
